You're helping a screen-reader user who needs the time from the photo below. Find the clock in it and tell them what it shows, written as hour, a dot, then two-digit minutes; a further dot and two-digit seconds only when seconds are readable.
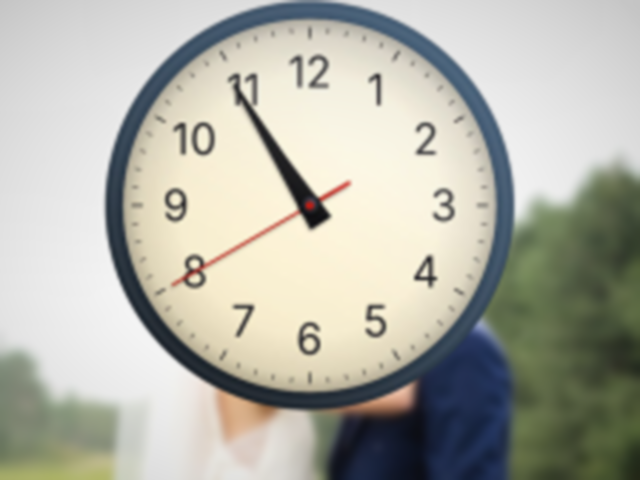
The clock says 10.54.40
